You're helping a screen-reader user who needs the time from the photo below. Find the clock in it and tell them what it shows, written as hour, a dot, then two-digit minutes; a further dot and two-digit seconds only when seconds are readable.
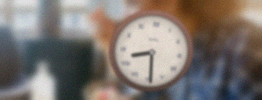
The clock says 8.29
